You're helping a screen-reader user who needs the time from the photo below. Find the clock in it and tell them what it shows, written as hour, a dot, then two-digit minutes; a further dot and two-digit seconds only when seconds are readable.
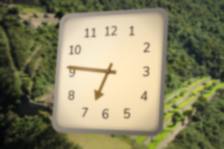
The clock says 6.46
